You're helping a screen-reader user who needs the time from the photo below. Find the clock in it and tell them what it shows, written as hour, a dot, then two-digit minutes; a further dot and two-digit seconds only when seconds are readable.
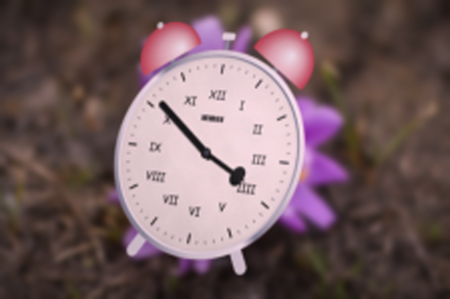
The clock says 3.51
